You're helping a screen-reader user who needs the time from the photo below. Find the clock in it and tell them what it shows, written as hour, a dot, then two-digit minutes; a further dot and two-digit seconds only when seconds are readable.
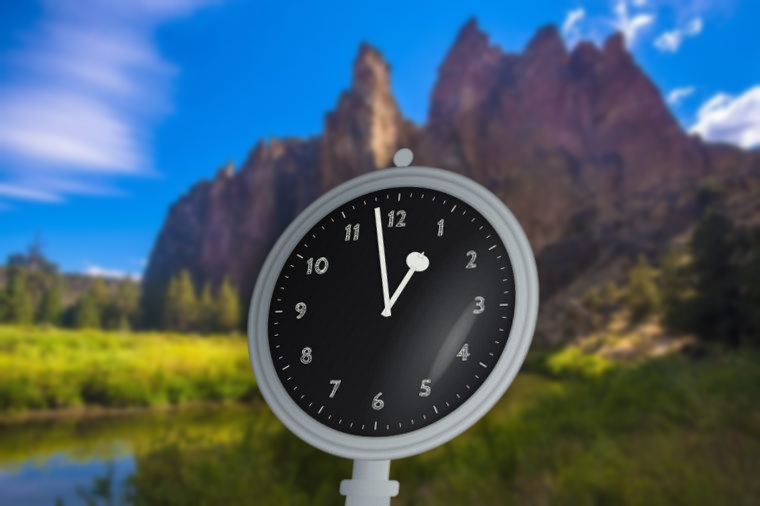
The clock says 12.58
